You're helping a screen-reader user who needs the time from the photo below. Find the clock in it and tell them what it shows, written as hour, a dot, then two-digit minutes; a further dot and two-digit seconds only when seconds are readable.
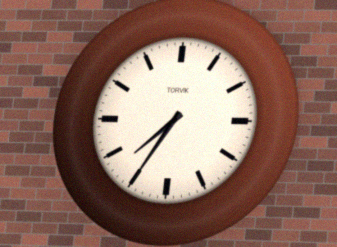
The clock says 7.35
